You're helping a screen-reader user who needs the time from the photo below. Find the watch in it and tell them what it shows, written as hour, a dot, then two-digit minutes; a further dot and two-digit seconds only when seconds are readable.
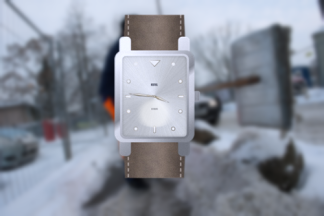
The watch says 3.46
